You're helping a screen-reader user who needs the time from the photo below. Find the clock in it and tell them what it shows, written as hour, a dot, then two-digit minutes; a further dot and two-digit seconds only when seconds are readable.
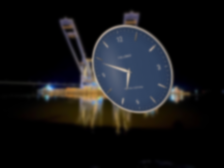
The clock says 6.49
